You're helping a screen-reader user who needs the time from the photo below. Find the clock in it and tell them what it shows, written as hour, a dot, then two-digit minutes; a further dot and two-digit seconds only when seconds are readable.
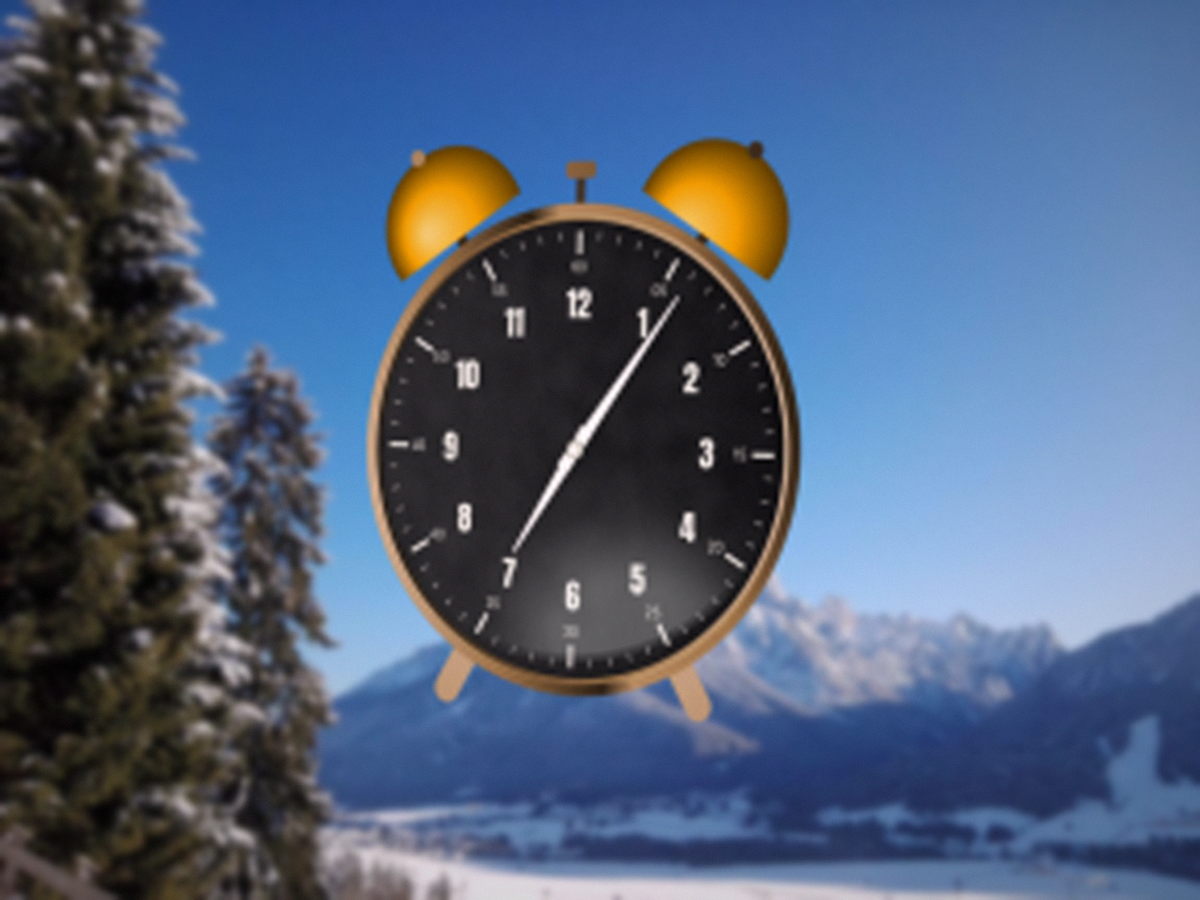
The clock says 7.06
